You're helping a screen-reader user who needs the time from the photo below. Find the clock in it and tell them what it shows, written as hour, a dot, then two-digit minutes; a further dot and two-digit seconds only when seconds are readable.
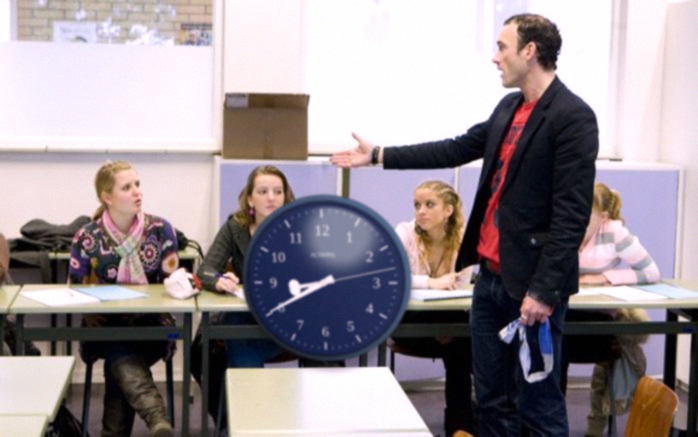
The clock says 8.40.13
